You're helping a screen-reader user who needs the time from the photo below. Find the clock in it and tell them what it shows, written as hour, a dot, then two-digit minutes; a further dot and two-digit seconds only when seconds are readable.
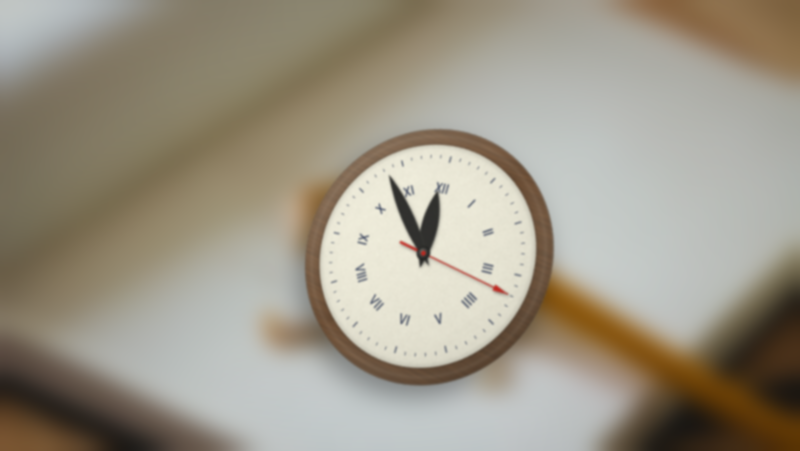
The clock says 11.53.17
